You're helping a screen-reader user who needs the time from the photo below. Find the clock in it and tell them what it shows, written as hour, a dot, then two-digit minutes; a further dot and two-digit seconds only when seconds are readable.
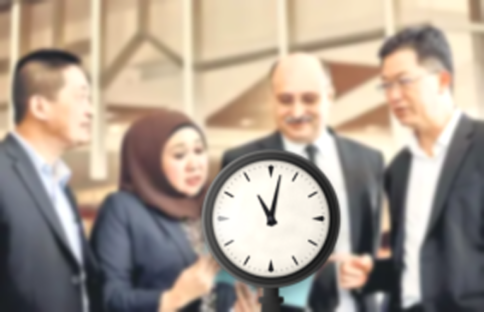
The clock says 11.02
